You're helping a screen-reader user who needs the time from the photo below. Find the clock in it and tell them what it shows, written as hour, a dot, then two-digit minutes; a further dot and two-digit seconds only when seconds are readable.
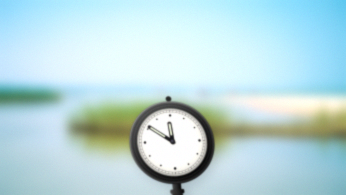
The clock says 11.51
